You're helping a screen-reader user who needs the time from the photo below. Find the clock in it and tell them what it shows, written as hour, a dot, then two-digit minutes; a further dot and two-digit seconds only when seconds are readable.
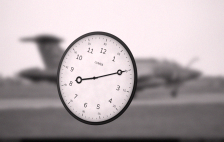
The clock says 8.10
